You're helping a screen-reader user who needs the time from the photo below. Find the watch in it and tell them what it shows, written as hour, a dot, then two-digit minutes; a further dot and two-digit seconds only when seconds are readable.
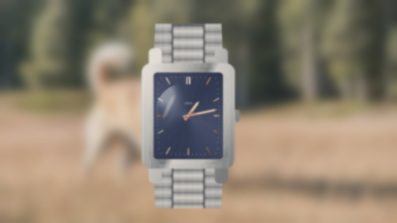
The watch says 1.13
